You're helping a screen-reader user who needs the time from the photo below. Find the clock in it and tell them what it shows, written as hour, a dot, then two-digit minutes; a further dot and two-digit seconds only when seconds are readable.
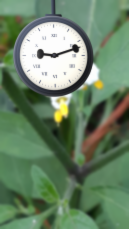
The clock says 9.12
